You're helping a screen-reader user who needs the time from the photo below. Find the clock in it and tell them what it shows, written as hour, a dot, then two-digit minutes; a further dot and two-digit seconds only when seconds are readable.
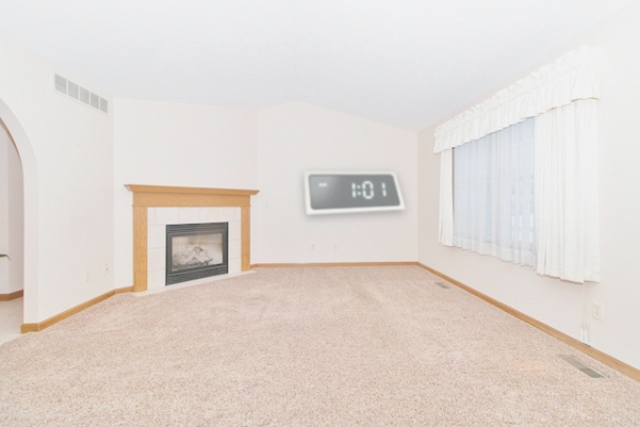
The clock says 1.01
